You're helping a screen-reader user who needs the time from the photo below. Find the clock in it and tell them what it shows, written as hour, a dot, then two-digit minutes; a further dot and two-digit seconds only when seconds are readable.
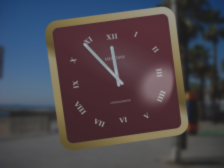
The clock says 11.54
